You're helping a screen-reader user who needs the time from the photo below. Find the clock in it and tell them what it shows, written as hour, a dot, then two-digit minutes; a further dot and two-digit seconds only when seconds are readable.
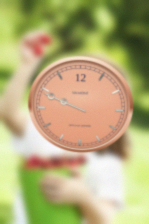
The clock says 9.49
